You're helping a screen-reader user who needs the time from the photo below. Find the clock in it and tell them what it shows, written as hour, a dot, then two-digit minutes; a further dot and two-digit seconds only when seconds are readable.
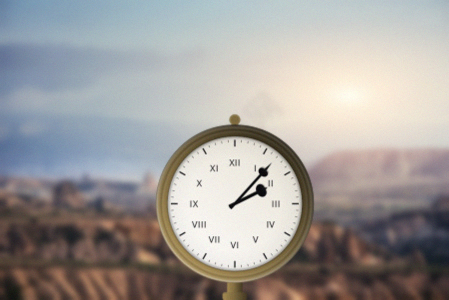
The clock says 2.07
